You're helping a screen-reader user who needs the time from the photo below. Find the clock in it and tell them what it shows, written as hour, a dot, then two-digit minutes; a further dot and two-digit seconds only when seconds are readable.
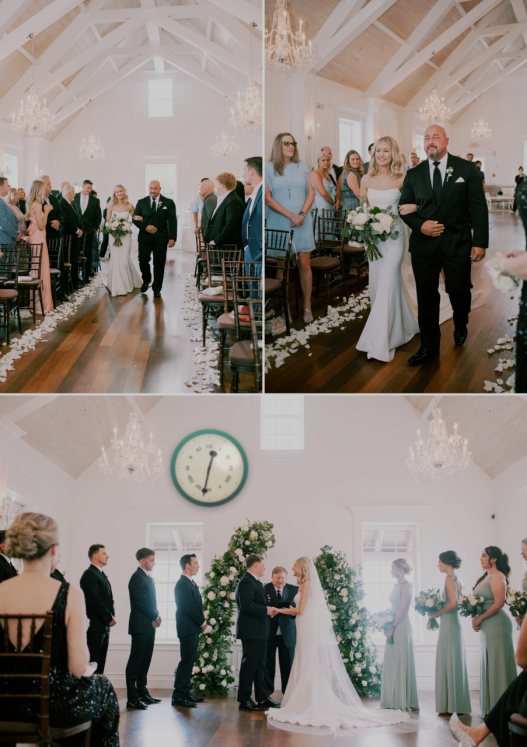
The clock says 12.32
